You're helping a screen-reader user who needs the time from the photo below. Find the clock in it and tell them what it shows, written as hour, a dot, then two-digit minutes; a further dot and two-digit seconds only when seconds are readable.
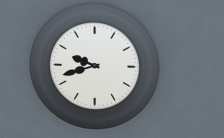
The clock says 9.42
